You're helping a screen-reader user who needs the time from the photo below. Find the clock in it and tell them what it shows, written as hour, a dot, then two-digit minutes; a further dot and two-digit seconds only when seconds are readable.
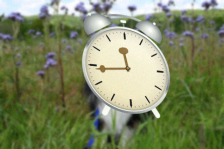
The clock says 11.44
